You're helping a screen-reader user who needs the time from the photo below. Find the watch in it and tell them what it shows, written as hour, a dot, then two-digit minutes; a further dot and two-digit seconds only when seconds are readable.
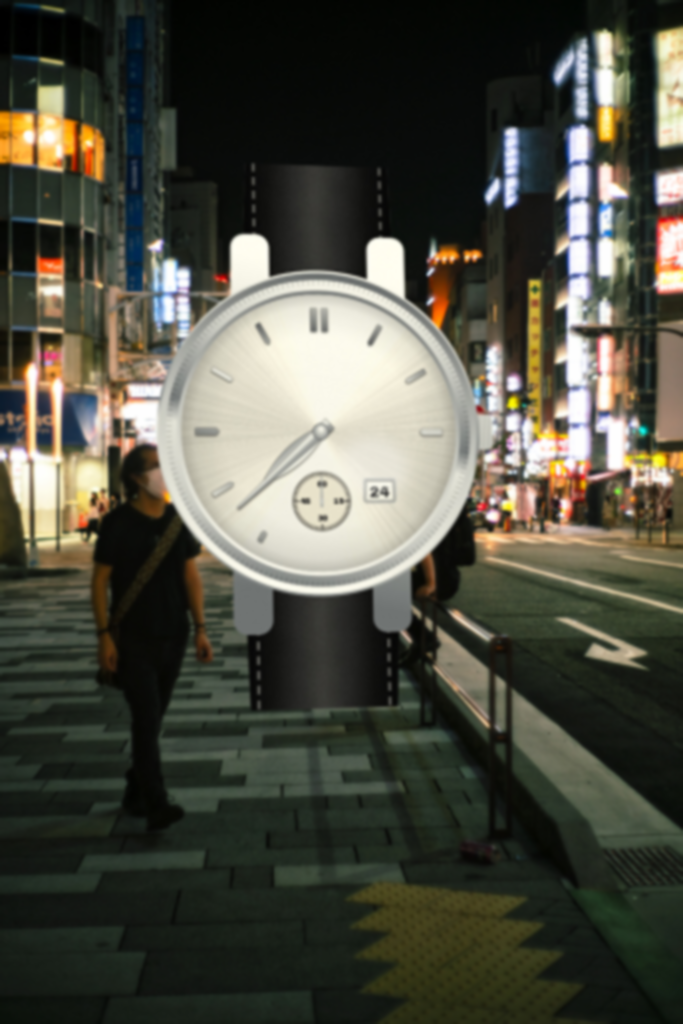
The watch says 7.38
